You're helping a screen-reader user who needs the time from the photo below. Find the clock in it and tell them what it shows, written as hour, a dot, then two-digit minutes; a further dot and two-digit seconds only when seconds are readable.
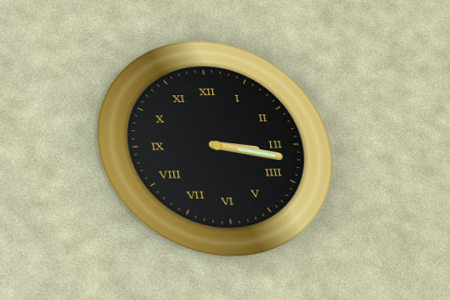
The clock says 3.17
